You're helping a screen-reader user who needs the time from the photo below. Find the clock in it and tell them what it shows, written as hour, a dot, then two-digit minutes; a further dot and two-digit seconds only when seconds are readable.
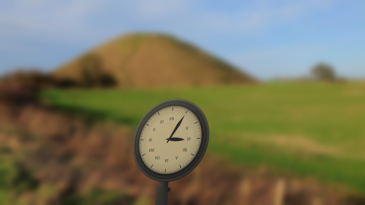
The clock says 3.05
